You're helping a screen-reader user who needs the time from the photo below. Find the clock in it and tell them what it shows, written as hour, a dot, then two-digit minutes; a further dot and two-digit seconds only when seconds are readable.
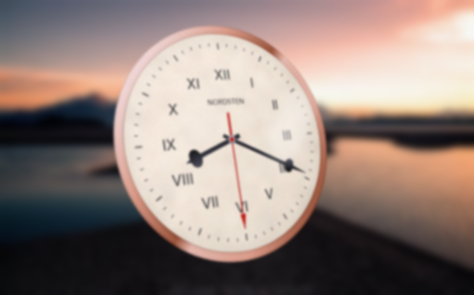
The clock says 8.19.30
